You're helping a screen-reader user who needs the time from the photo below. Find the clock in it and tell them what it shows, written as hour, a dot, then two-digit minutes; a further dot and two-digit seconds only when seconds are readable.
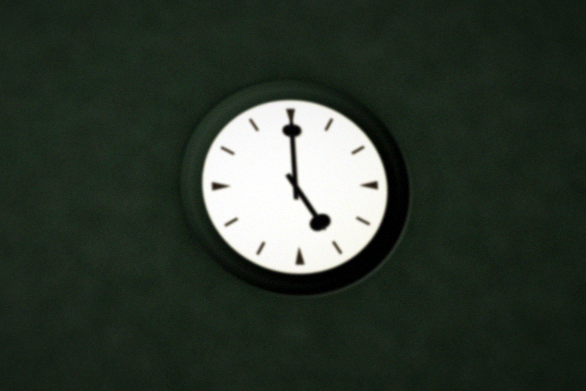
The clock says 5.00
